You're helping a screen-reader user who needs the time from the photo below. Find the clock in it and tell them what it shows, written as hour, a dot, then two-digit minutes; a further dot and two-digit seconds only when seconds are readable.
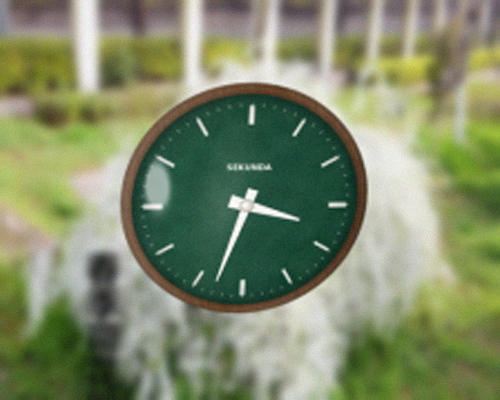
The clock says 3.33
